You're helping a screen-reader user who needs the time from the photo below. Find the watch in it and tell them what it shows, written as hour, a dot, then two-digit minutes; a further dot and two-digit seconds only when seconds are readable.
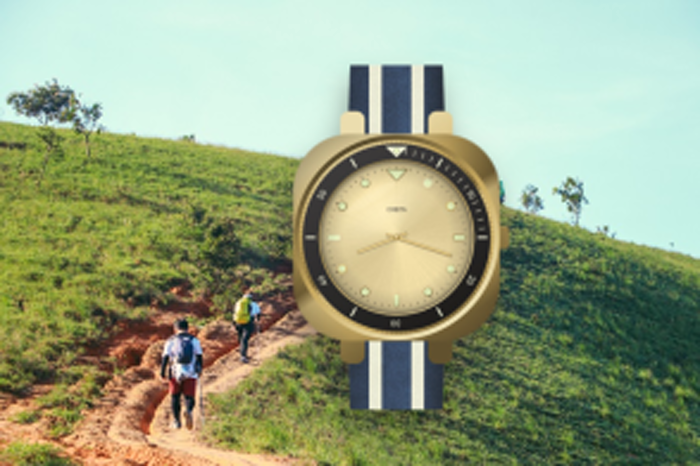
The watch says 8.18
